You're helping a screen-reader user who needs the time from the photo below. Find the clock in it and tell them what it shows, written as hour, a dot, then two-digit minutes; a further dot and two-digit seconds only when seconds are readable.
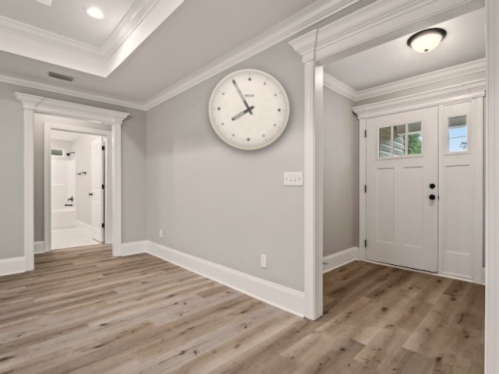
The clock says 7.55
